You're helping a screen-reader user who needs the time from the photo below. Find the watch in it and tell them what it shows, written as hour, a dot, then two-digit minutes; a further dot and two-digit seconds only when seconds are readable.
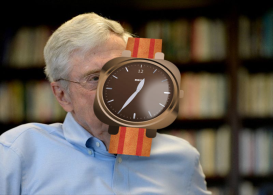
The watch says 12.35
